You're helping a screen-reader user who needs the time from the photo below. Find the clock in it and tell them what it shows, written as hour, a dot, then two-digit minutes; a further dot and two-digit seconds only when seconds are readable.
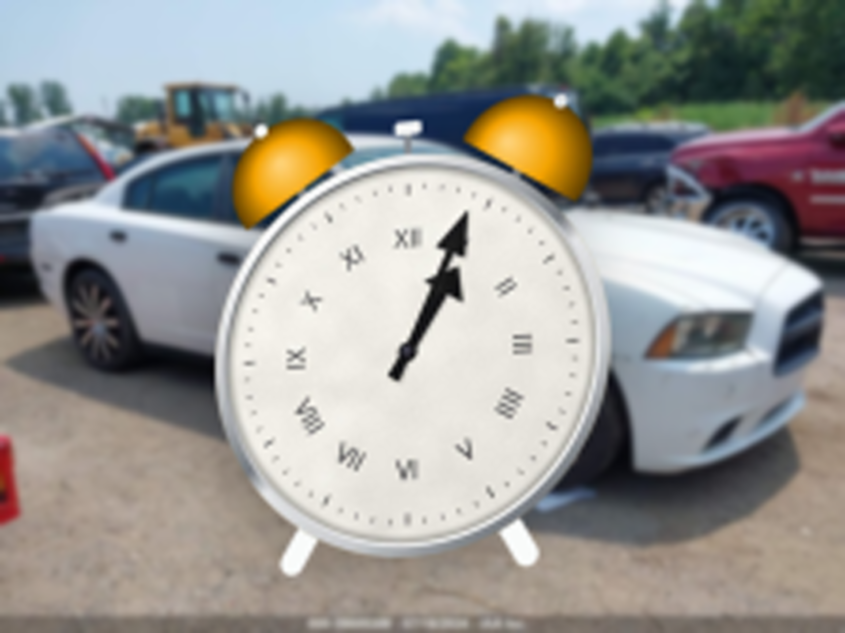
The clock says 1.04
